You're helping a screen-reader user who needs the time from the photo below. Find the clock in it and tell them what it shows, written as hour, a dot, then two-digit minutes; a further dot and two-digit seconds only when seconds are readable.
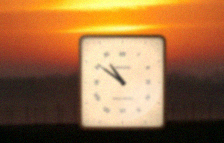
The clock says 10.51
